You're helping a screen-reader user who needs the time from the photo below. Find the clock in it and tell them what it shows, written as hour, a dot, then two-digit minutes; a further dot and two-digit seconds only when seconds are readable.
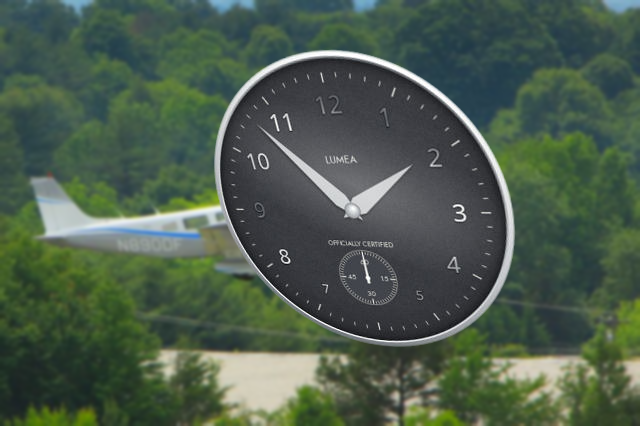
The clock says 1.53
